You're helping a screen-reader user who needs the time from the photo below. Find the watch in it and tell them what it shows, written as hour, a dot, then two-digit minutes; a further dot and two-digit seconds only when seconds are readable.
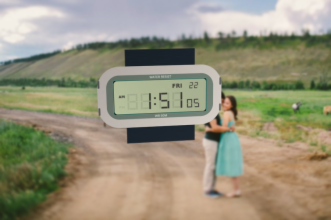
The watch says 1.51.05
